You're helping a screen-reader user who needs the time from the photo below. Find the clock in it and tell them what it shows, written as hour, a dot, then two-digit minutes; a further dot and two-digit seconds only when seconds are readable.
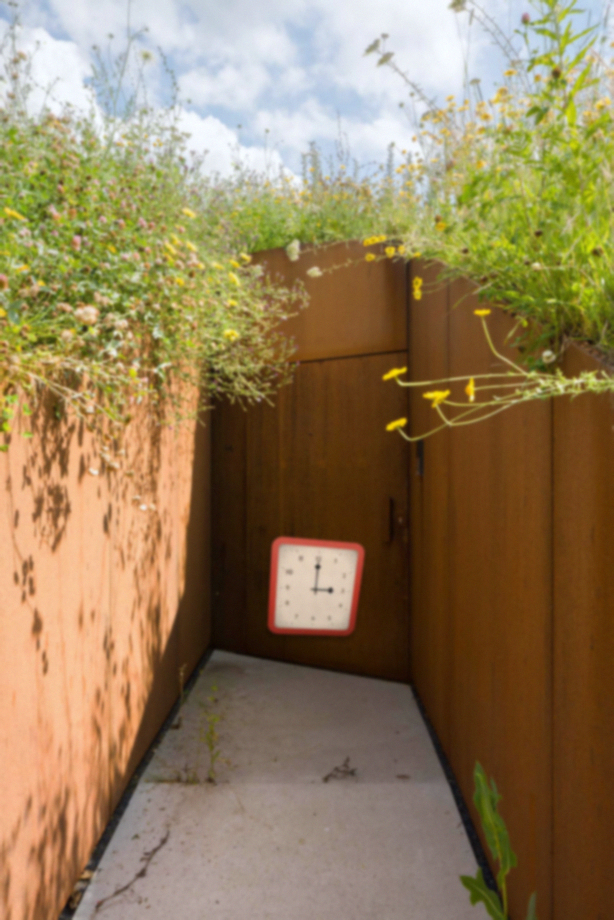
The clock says 3.00
